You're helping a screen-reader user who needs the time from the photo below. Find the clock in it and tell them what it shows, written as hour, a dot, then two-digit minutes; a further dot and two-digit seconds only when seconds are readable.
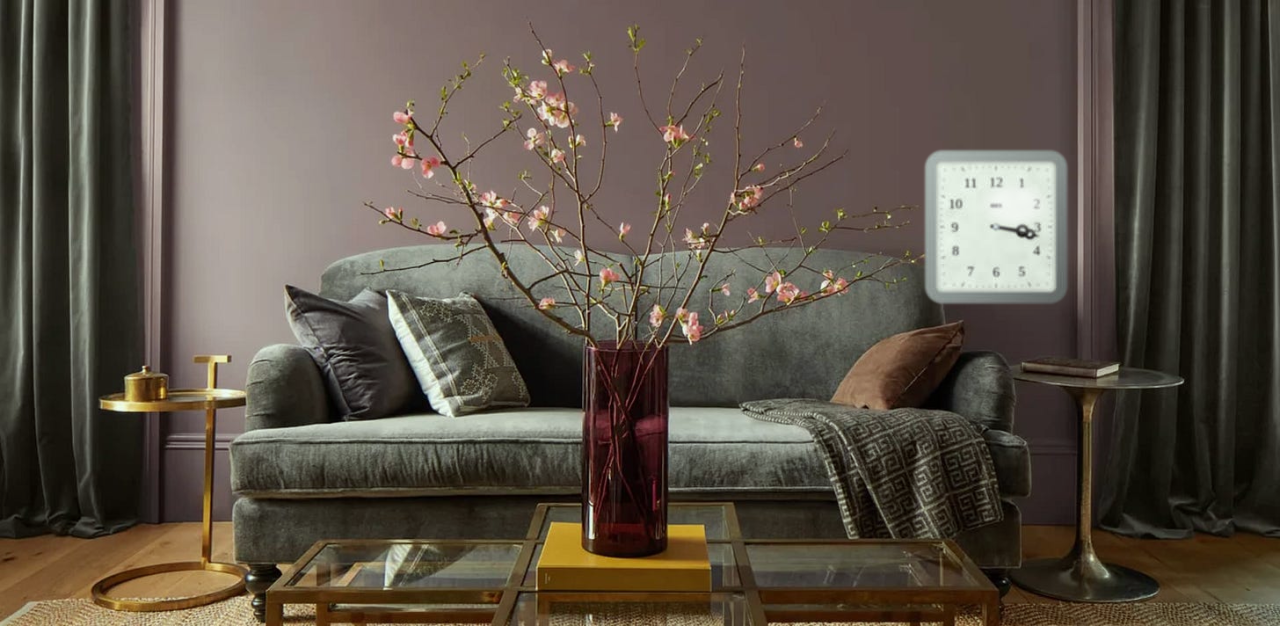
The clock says 3.17
